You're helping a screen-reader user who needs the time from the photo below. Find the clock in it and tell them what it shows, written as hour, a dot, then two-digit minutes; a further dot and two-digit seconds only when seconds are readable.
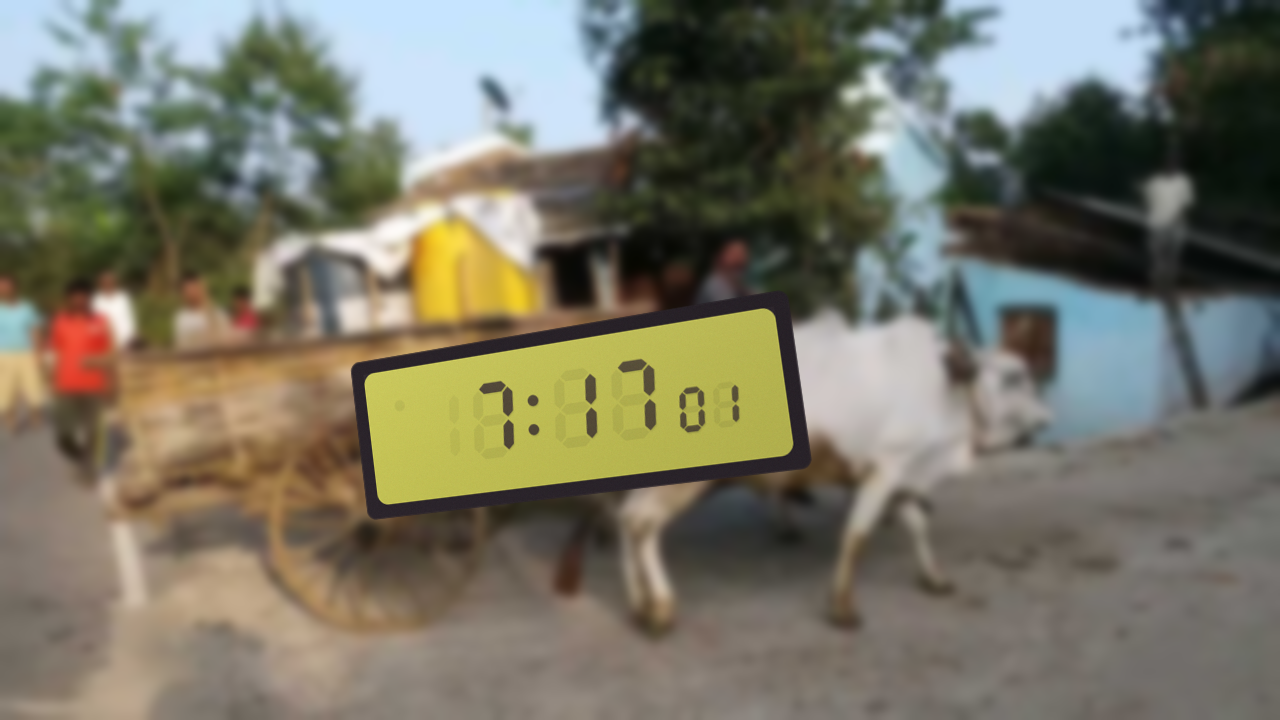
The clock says 7.17.01
